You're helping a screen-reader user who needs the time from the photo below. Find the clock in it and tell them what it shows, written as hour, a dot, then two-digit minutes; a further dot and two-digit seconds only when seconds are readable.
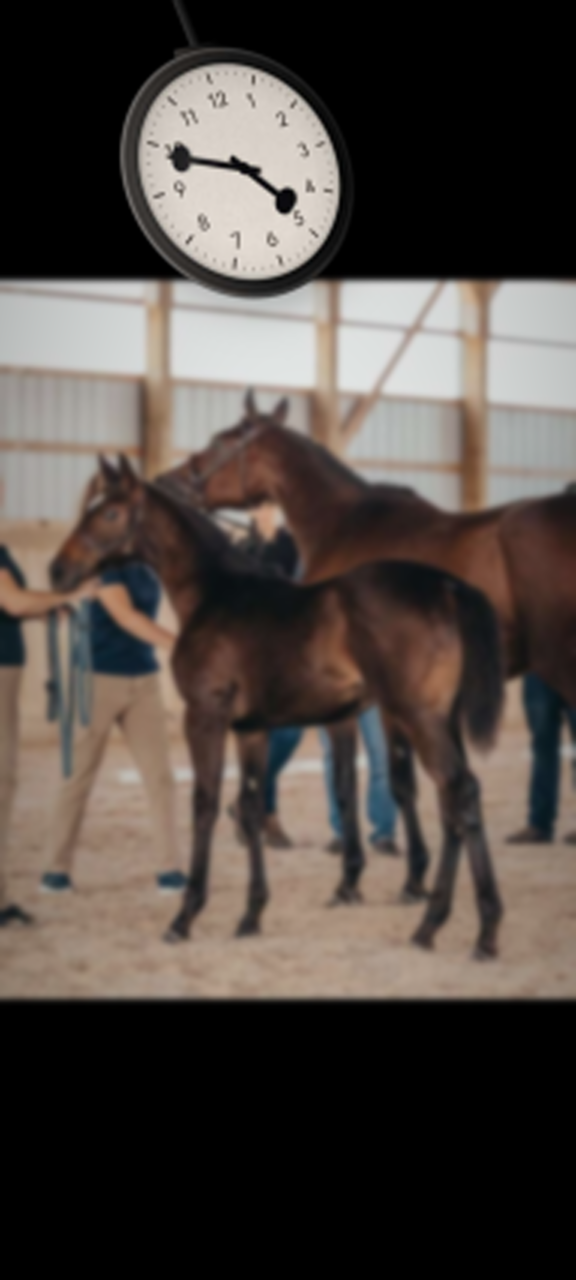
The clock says 4.49
